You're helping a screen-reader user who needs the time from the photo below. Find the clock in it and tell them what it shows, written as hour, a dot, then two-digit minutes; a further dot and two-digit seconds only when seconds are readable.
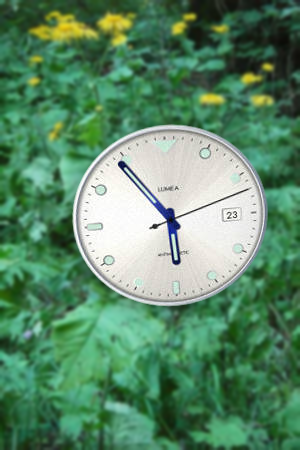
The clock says 5.54.12
